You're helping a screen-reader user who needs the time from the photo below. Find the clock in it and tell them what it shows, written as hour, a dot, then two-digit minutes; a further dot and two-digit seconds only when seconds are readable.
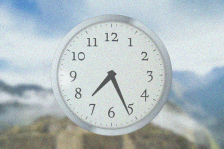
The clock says 7.26
